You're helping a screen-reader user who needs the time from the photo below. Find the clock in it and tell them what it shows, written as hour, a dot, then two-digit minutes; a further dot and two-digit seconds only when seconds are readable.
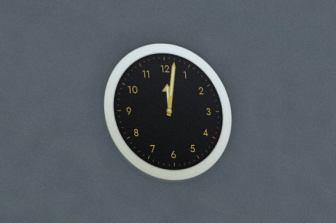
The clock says 12.02
